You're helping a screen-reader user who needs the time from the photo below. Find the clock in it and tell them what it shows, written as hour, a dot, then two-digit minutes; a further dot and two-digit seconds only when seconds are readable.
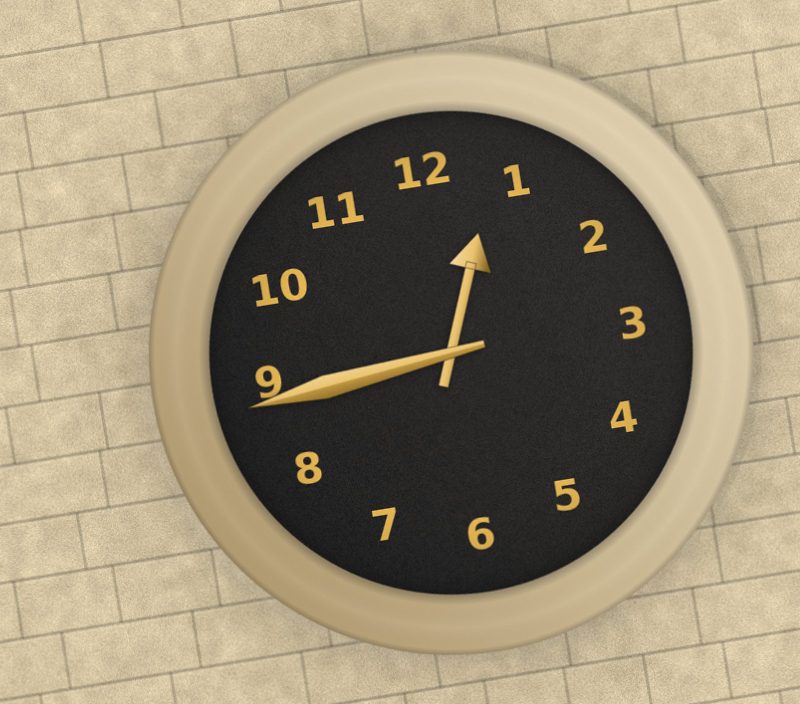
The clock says 12.44
